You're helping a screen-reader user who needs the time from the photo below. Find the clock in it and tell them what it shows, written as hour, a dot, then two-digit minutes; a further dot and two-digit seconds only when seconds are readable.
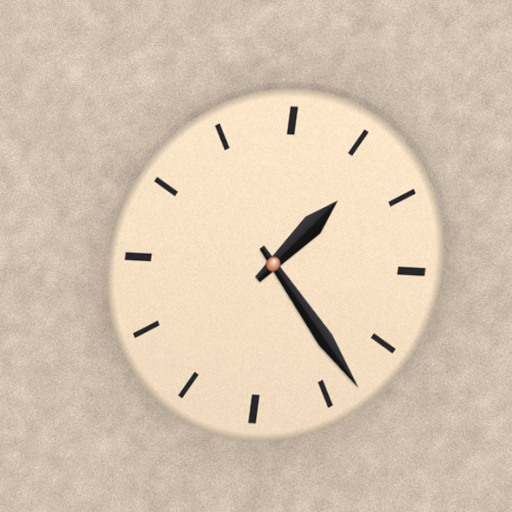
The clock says 1.23
